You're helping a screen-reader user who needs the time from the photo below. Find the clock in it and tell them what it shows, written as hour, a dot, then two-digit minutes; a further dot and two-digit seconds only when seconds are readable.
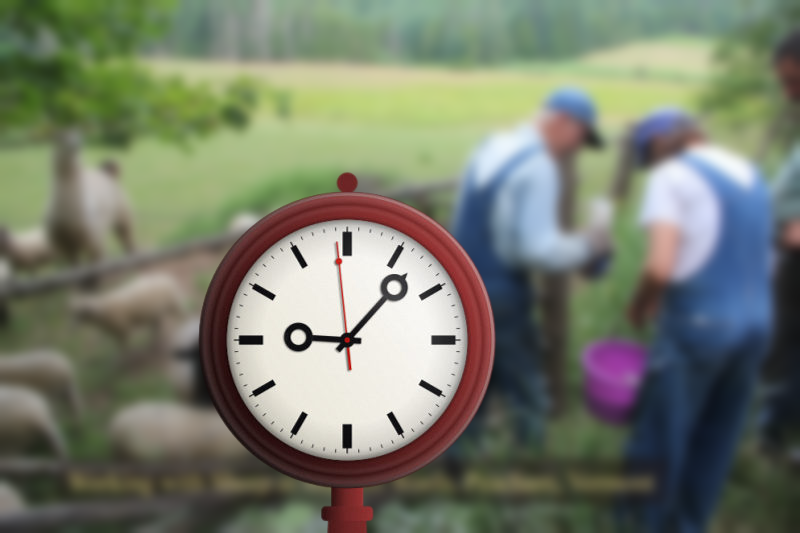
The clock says 9.06.59
